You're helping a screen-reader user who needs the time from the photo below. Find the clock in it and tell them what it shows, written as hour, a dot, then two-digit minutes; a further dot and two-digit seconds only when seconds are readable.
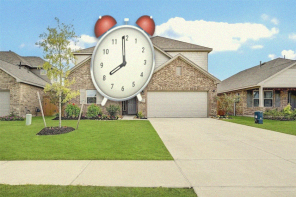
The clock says 7.59
